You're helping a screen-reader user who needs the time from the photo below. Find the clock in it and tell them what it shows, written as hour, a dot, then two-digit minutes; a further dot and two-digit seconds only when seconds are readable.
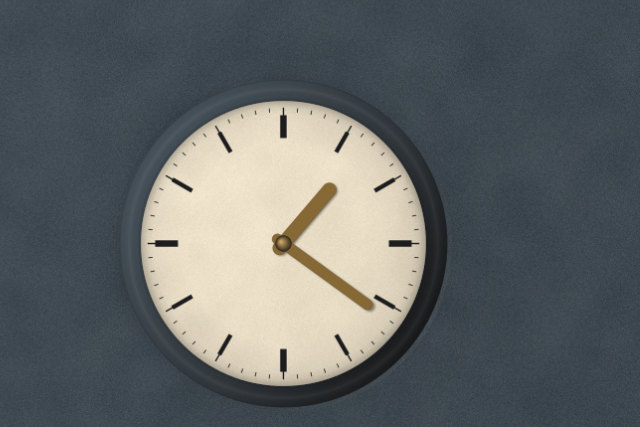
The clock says 1.21
